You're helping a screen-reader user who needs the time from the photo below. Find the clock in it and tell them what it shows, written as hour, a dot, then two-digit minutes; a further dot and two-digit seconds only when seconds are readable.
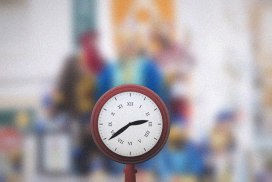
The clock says 2.39
